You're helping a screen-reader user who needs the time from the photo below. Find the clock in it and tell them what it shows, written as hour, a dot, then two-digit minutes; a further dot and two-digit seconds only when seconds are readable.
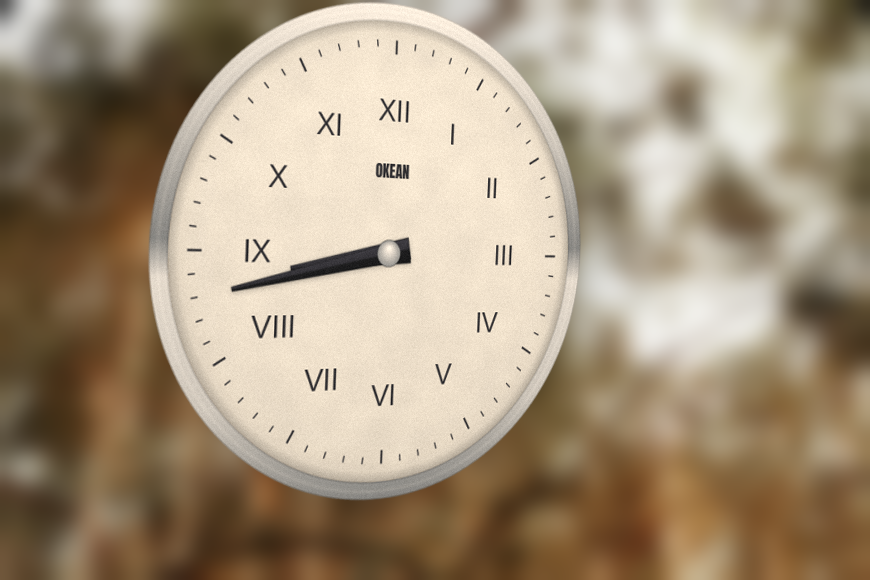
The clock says 8.43
